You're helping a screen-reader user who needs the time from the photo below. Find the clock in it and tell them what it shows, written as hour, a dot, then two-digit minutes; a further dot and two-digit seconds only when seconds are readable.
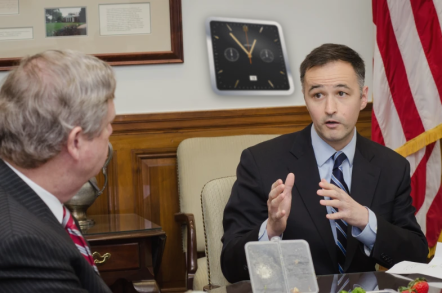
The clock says 12.54
